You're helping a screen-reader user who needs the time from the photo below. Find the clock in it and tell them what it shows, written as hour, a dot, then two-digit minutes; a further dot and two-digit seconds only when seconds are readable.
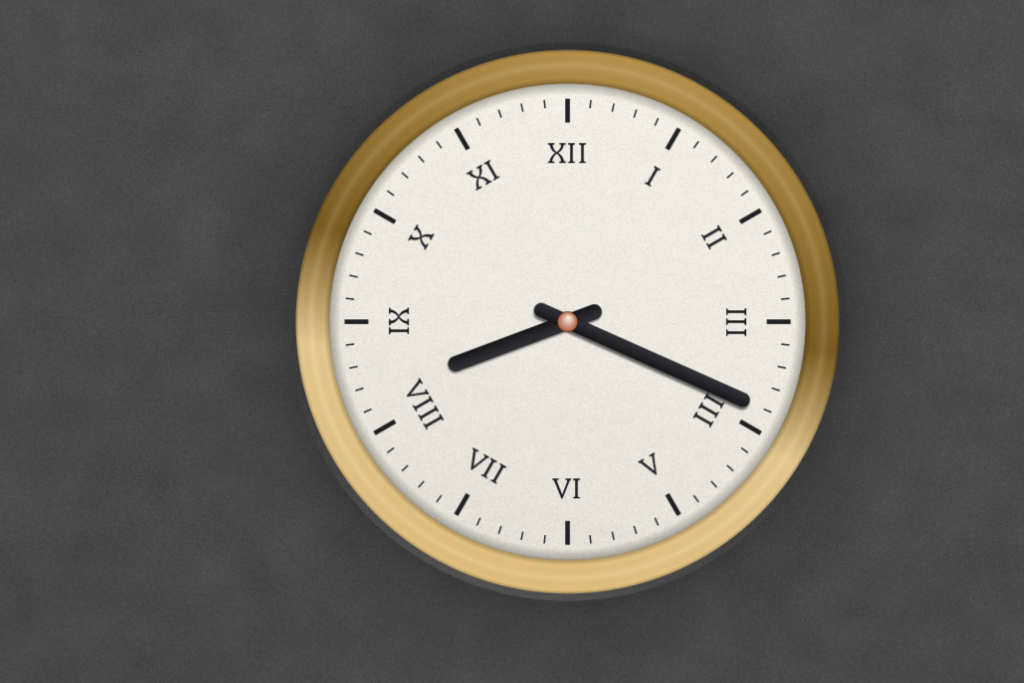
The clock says 8.19
